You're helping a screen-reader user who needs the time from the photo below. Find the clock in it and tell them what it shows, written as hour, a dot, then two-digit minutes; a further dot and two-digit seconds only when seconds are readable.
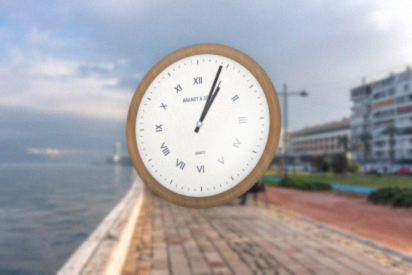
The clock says 1.04
